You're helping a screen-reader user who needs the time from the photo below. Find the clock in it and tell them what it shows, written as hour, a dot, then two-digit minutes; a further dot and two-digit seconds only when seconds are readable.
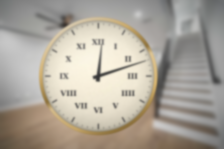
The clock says 12.12
